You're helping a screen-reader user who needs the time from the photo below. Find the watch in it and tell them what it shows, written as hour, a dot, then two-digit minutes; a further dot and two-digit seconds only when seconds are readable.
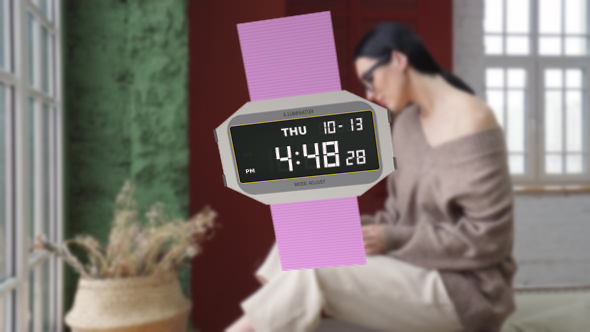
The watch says 4.48.28
